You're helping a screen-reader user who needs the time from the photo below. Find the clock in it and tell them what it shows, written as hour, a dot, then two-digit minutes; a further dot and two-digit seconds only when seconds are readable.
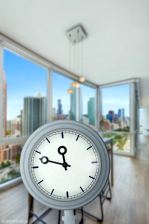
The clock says 11.48
